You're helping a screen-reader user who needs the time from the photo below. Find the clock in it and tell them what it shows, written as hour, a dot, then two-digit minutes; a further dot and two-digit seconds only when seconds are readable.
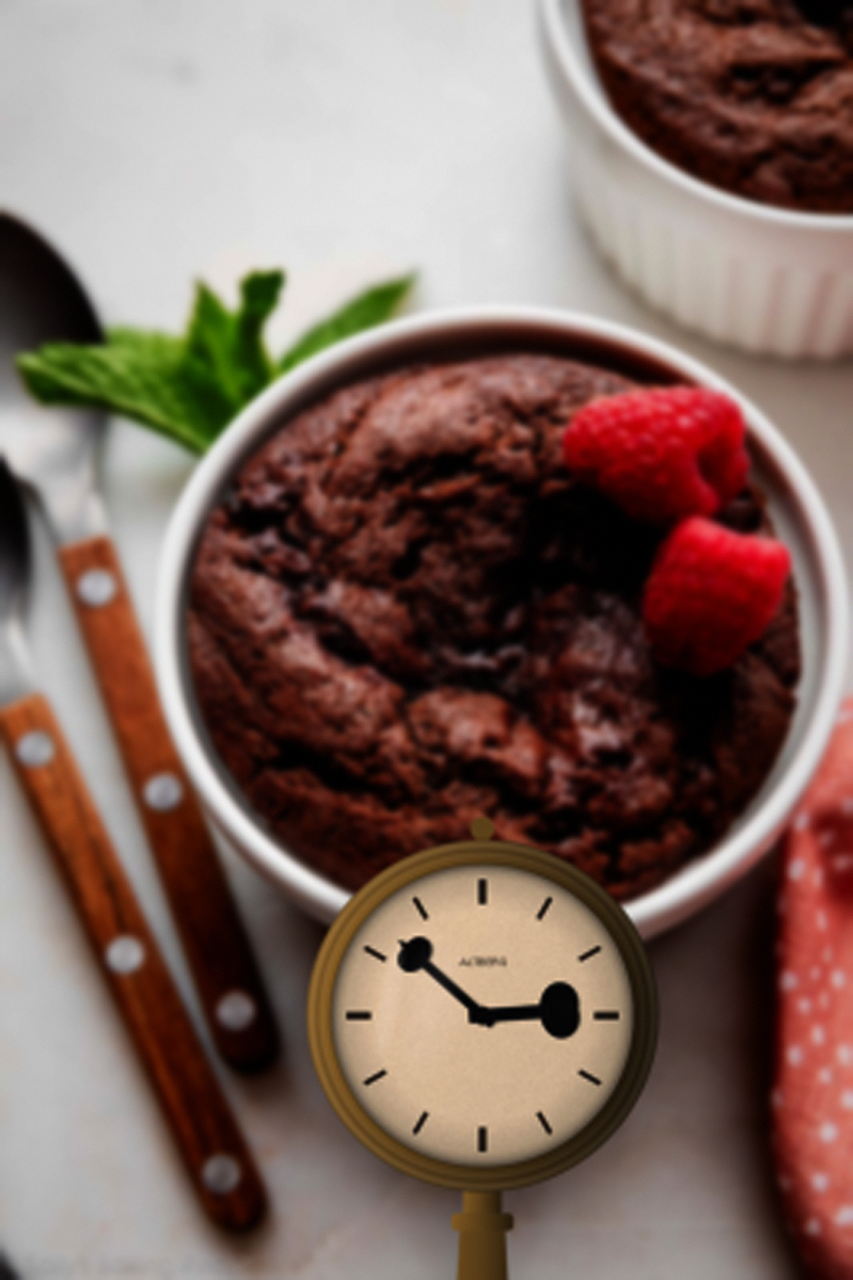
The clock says 2.52
